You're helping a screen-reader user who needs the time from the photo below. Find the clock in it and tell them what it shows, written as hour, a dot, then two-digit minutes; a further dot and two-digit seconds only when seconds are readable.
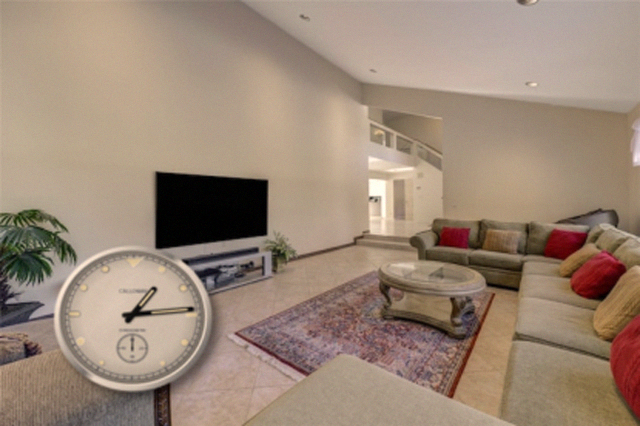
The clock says 1.14
